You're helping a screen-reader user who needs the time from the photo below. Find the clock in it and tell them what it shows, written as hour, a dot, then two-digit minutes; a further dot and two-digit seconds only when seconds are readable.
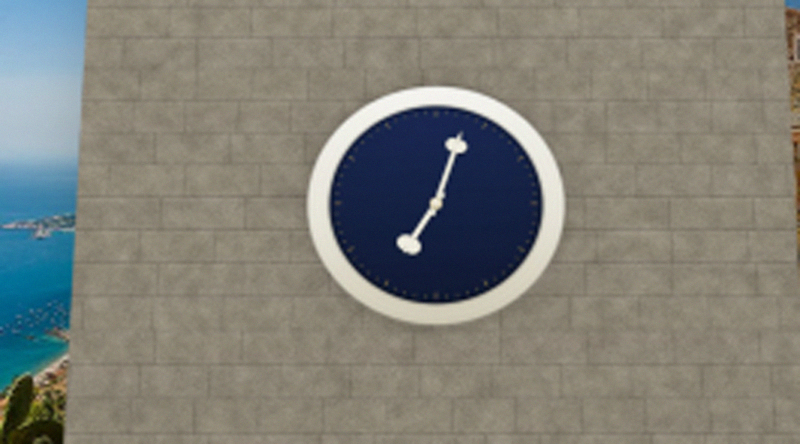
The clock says 7.03
